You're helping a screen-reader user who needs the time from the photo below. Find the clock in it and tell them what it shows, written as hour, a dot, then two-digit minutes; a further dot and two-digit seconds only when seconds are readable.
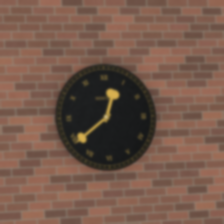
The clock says 12.39
